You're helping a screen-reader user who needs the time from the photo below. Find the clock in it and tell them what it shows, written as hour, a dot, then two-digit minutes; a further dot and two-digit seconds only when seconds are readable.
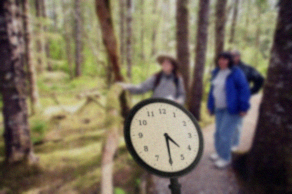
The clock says 4.30
